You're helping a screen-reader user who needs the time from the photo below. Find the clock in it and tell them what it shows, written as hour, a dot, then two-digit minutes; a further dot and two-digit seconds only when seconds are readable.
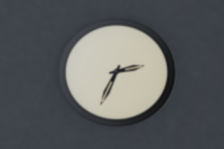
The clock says 2.34
